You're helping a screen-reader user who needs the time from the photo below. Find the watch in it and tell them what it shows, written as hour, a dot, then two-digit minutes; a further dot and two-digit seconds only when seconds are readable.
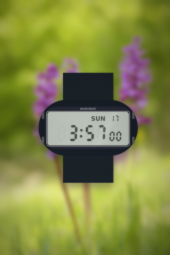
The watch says 3.57.00
